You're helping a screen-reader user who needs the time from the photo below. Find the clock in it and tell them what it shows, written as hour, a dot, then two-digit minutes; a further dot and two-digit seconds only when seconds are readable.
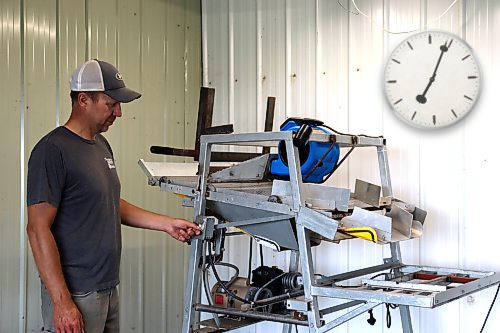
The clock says 7.04
